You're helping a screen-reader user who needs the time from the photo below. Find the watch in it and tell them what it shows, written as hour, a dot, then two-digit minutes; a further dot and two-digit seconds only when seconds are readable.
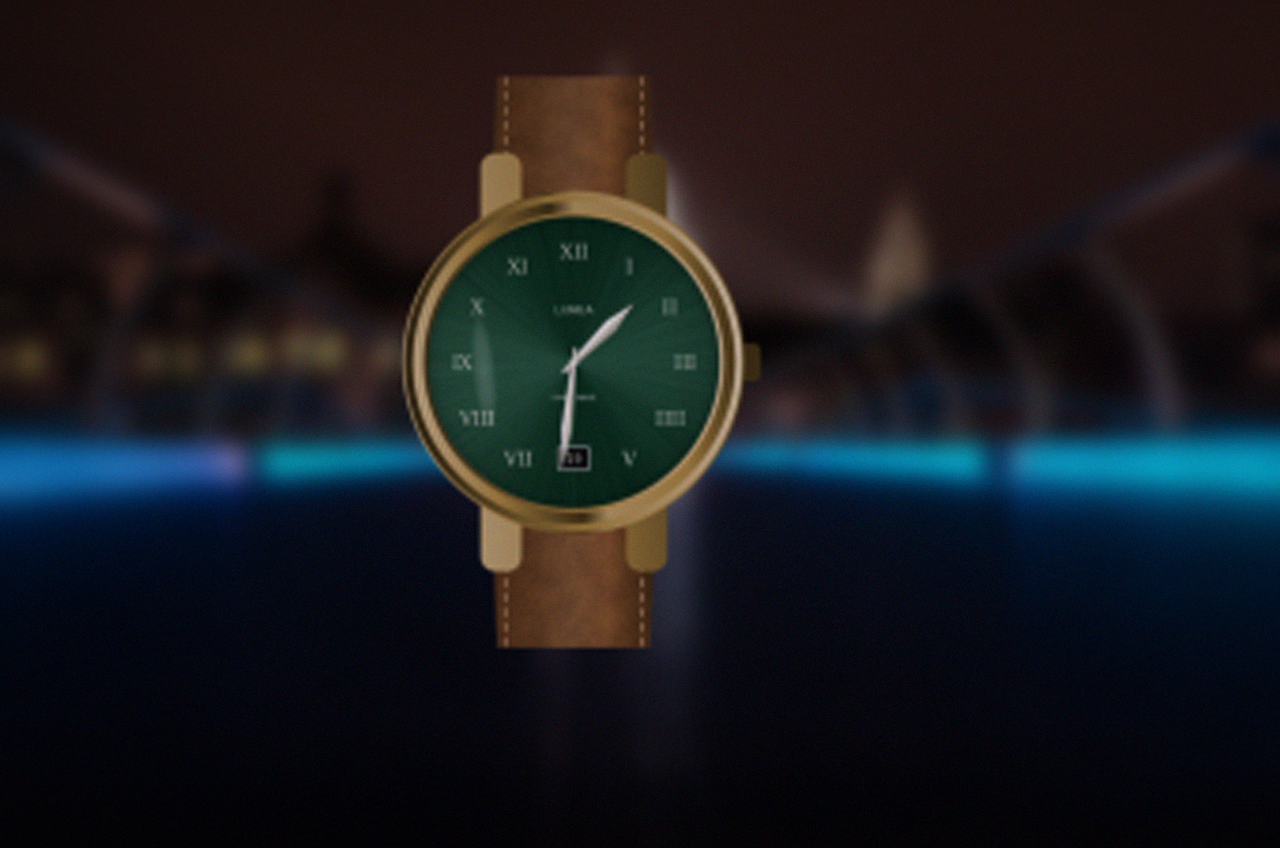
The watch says 1.31
